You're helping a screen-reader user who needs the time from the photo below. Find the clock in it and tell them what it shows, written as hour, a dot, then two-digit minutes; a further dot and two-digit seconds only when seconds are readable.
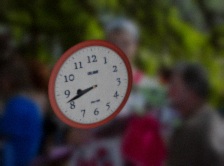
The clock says 8.42
